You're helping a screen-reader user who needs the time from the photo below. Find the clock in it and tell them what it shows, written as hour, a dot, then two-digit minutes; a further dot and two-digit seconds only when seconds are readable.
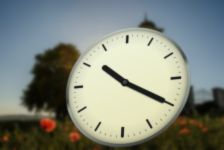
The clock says 10.20
